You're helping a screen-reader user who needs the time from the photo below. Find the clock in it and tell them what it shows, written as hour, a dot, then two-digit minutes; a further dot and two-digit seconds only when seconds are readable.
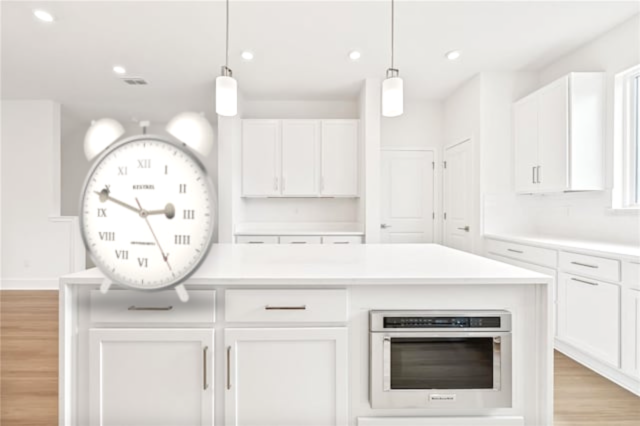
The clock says 2.48.25
